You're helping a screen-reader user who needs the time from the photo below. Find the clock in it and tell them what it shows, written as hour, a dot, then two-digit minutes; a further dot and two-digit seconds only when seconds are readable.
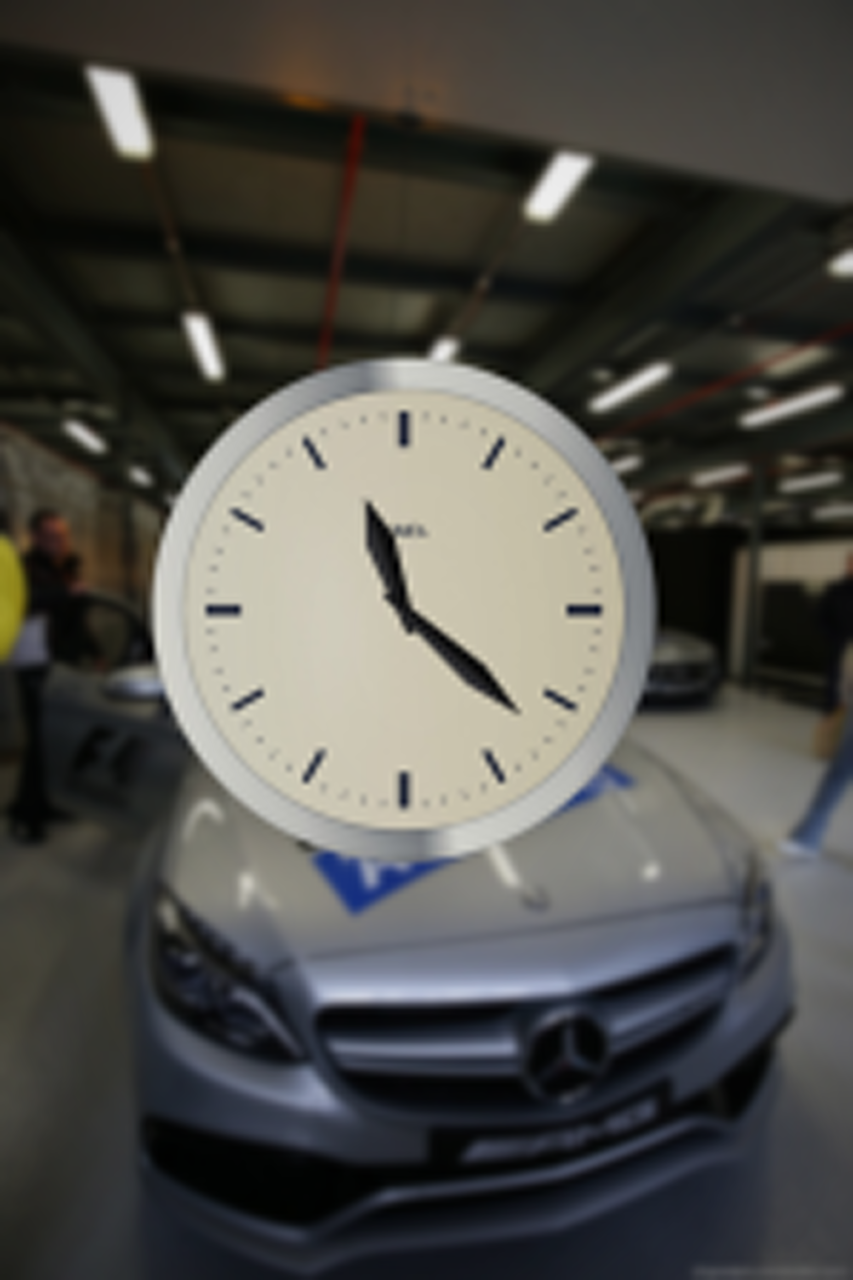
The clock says 11.22
